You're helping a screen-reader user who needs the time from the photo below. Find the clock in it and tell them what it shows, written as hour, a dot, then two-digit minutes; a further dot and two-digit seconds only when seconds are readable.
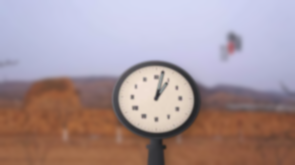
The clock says 1.02
